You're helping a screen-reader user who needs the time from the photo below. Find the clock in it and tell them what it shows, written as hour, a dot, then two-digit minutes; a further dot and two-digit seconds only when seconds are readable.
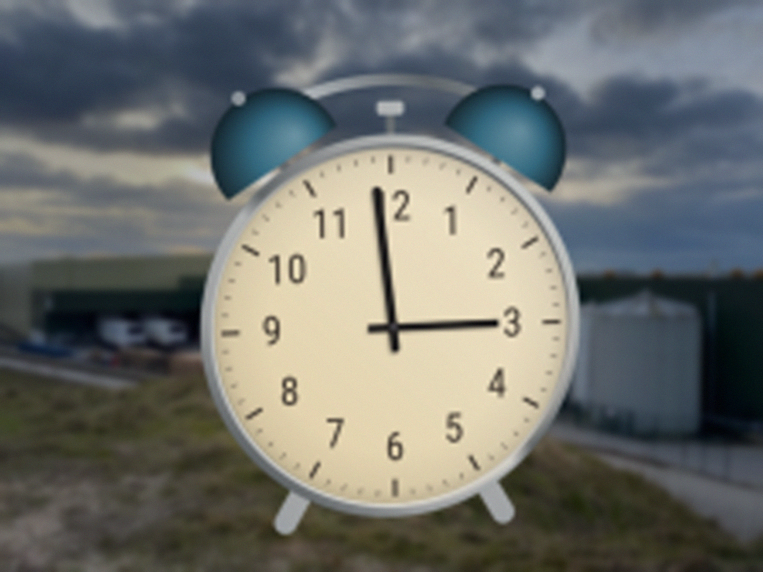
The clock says 2.59
